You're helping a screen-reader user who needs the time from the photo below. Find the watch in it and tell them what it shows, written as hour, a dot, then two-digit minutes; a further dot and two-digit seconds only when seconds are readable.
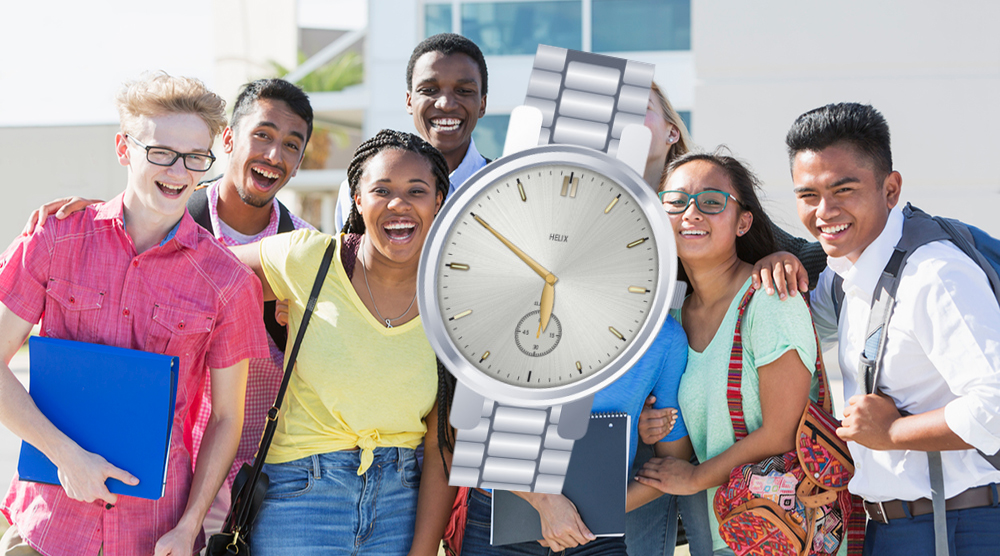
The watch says 5.50
